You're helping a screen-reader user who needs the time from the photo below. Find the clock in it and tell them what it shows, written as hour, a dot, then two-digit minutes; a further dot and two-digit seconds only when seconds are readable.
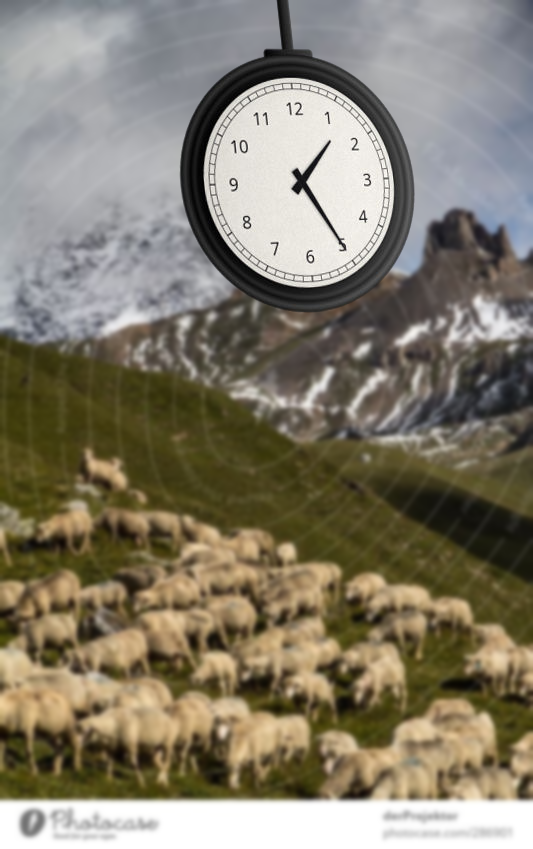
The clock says 1.25
